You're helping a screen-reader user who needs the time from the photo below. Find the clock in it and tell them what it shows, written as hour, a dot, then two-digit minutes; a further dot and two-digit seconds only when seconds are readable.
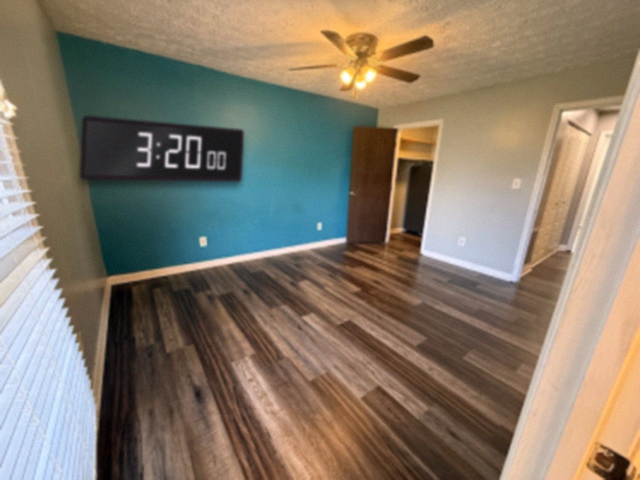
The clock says 3.20.00
